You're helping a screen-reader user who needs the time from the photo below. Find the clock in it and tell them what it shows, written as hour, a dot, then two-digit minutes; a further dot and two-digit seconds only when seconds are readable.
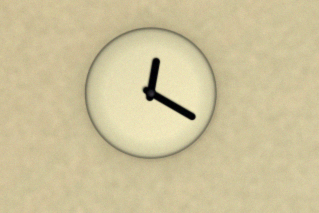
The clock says 12.20
